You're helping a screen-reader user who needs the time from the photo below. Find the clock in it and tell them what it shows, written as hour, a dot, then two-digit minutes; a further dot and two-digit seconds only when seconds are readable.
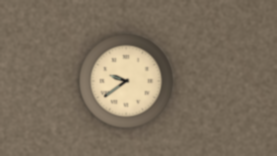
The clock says 9.39
